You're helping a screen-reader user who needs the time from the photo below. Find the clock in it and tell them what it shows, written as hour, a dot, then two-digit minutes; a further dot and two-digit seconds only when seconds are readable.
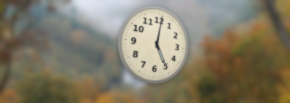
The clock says 5.01
